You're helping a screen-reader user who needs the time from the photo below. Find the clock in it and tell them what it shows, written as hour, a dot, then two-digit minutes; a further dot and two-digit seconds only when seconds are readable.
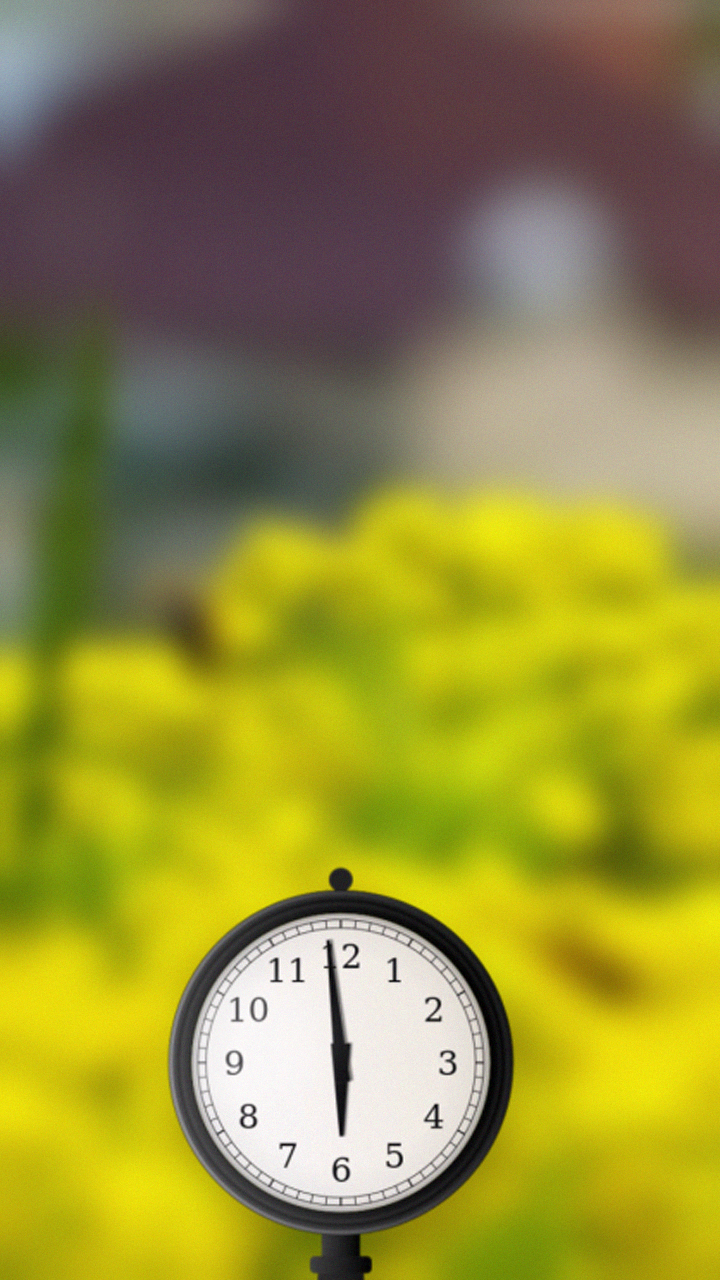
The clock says 5.59
